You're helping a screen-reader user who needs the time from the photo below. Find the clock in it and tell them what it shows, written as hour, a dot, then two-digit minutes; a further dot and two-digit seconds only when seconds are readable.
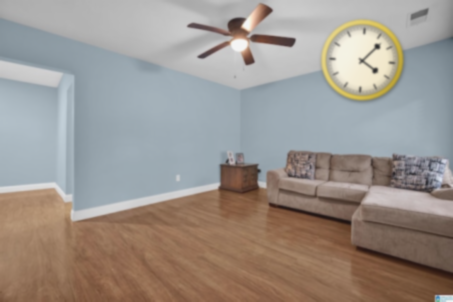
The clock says 4.07
